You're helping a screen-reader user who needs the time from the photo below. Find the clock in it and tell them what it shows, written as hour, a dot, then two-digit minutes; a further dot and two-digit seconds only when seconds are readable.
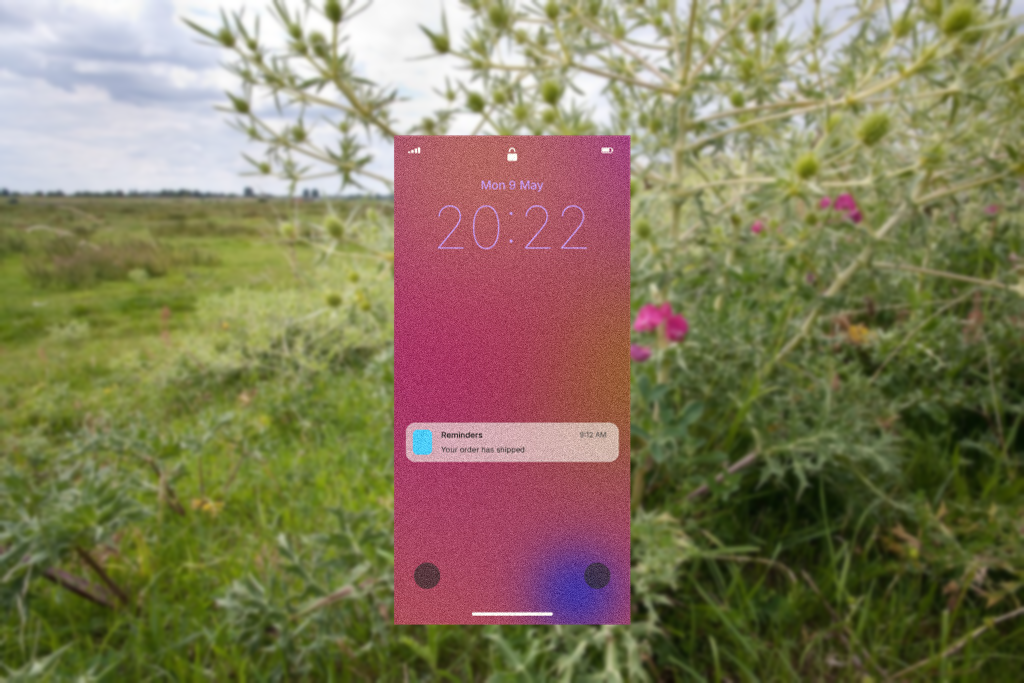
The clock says 20.22
